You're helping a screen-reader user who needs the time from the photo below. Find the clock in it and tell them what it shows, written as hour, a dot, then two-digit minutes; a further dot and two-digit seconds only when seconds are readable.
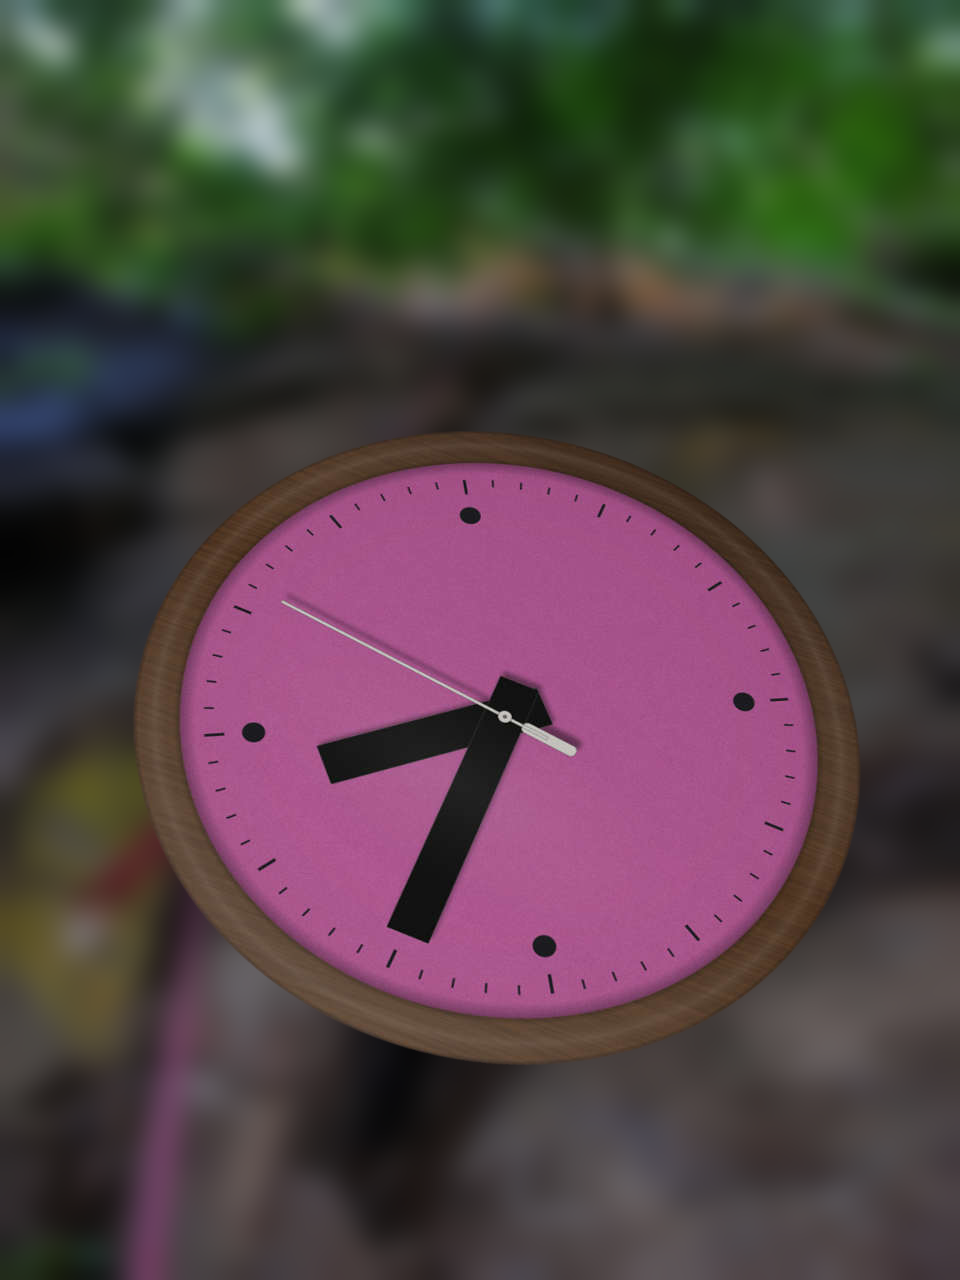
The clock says 8.34.51
